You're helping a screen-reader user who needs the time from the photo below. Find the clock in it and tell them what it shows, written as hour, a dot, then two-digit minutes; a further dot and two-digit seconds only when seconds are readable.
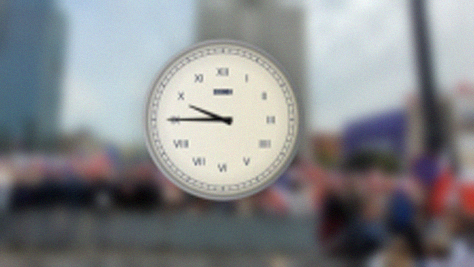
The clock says 9.45
